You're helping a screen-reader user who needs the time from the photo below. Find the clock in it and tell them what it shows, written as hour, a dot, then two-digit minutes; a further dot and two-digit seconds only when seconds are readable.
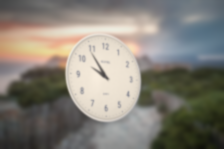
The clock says 9.54
